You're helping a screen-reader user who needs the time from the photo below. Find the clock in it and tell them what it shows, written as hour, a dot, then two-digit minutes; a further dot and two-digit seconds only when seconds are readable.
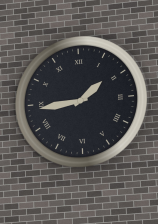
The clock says 1.44
